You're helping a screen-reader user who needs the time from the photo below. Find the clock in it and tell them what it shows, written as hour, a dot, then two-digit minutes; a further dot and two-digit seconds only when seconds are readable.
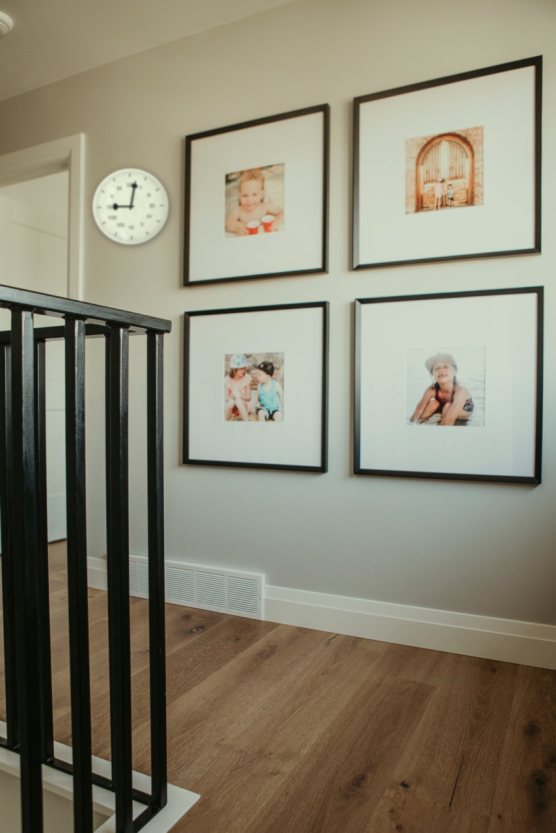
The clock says 9.02
